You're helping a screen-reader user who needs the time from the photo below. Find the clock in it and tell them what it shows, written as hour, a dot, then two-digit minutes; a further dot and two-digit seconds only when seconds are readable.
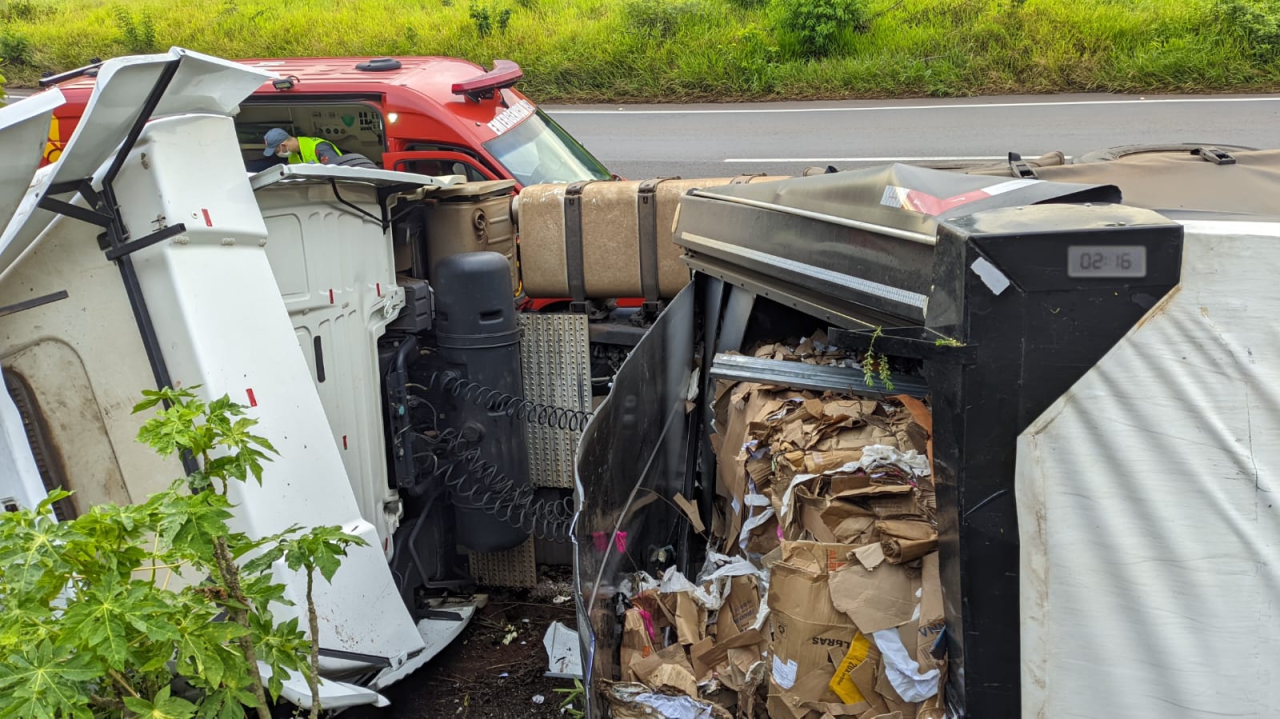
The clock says 2.16
